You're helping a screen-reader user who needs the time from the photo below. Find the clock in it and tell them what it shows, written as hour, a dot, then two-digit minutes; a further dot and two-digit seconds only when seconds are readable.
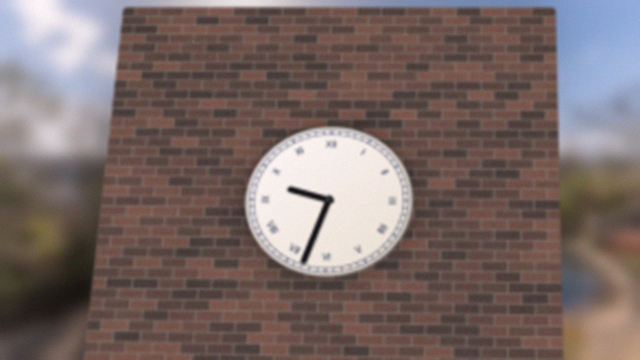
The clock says 9.33
